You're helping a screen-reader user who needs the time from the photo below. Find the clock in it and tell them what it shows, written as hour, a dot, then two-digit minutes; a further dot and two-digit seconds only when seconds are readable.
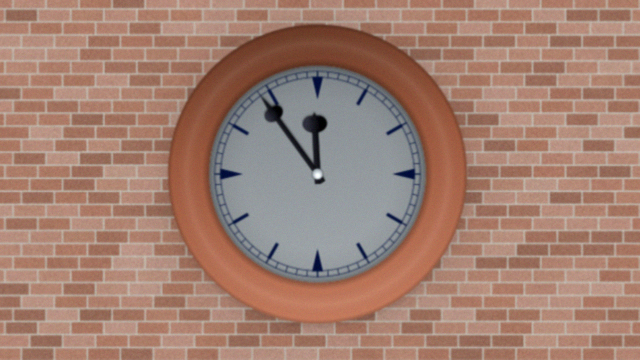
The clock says 11.54
